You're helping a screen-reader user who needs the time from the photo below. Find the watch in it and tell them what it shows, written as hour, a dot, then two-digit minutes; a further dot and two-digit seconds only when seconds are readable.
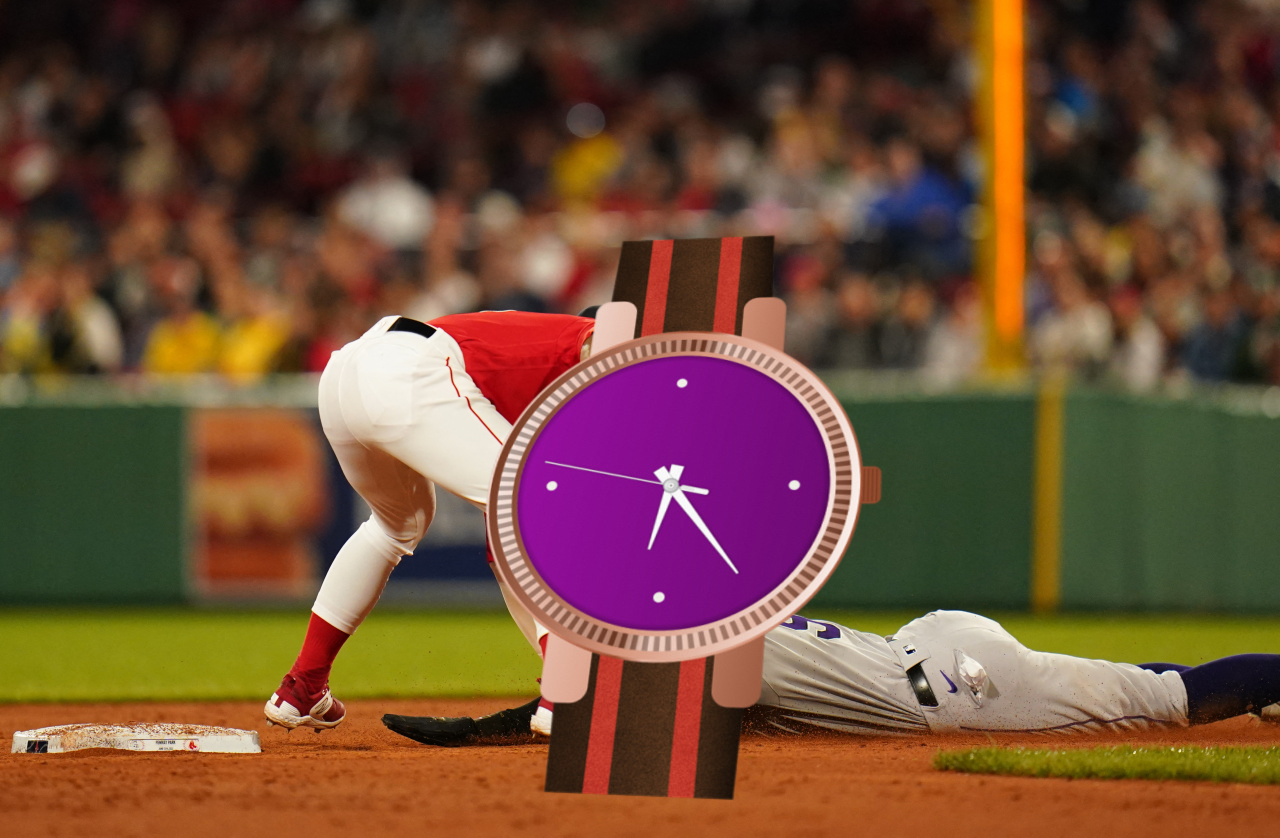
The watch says 6.23.47
